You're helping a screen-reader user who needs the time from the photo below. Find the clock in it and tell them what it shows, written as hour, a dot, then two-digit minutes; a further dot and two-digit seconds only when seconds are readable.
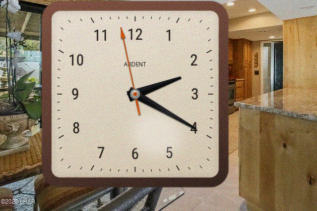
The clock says 2.19.58
